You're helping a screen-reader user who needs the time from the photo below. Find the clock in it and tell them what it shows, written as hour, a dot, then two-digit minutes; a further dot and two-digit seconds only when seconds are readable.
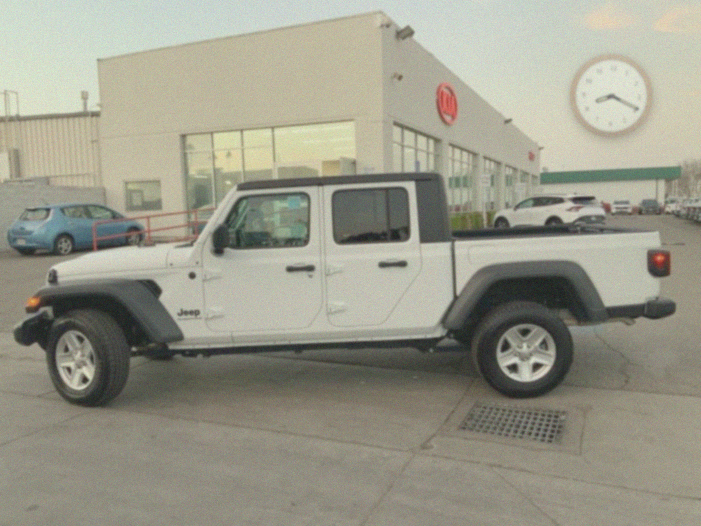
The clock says 8.19
